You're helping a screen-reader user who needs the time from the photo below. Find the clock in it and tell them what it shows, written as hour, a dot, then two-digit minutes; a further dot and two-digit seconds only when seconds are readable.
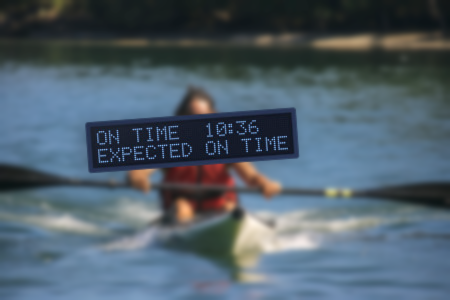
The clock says 10.36
